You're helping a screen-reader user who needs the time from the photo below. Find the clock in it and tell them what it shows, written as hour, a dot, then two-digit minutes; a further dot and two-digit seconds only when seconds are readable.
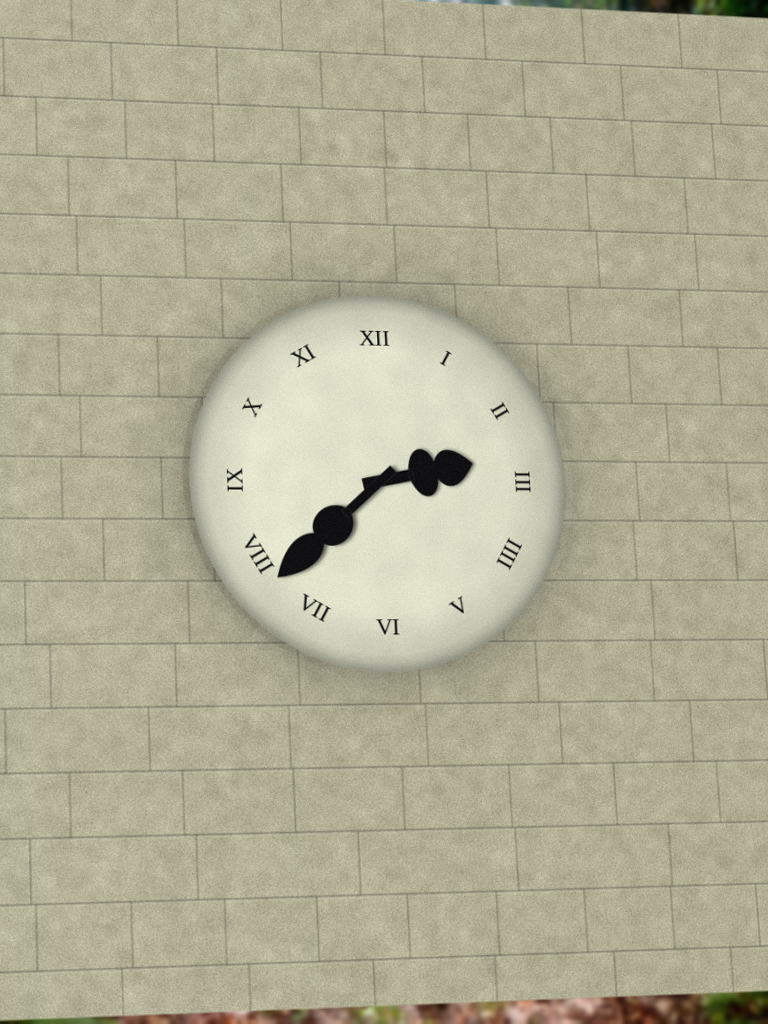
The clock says 2.38
